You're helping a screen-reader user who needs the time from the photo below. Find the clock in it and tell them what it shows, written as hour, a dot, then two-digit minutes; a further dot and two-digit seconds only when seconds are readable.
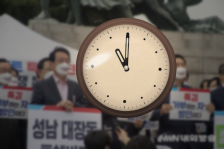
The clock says 11.00
